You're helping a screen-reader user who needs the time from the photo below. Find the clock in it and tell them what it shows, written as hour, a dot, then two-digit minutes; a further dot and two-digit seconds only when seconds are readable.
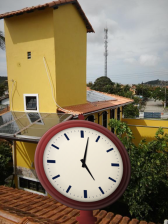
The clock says 5.02
